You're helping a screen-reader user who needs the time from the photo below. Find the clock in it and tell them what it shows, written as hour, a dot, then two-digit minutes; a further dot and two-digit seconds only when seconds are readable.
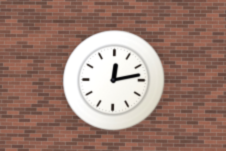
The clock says 12.13
